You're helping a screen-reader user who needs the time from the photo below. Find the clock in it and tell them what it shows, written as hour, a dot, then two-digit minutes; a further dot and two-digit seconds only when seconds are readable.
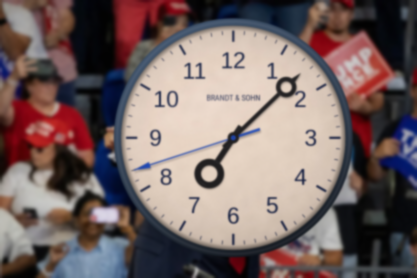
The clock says 7.07.42
